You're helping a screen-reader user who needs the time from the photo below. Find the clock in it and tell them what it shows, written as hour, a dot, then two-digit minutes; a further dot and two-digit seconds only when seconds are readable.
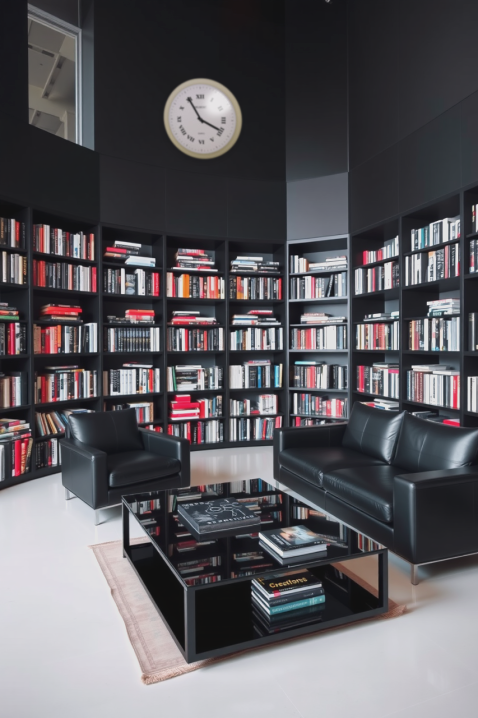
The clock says 3.55
